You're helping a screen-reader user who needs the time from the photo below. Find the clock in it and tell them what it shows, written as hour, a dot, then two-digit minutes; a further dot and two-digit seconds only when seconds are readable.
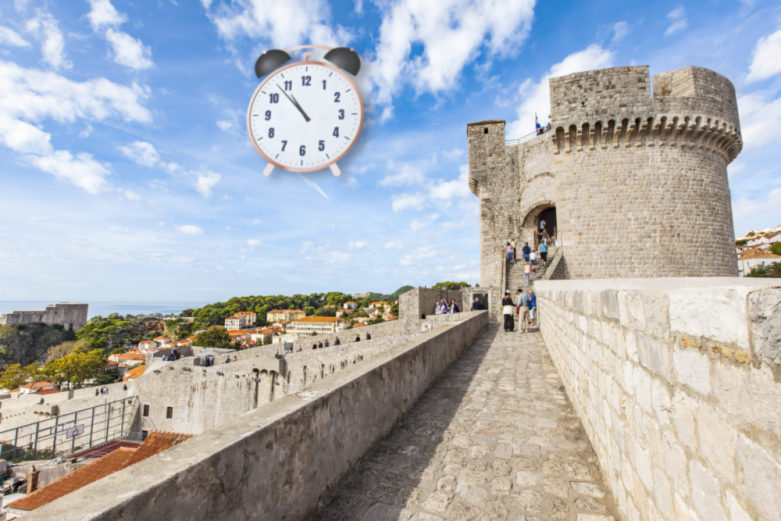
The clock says 10.53
